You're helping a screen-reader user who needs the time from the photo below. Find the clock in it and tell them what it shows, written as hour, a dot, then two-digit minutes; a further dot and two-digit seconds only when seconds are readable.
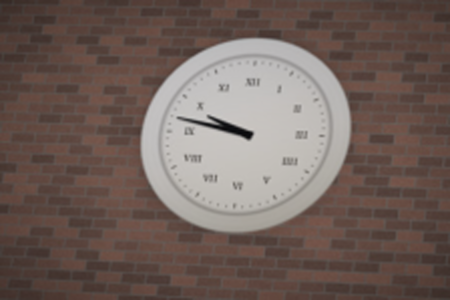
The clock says 9.47
